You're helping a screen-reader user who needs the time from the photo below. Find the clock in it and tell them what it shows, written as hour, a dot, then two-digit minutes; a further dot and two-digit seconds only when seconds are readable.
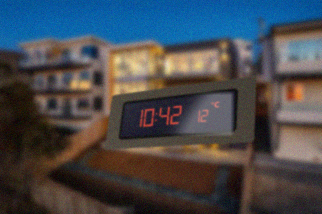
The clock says 10.42
